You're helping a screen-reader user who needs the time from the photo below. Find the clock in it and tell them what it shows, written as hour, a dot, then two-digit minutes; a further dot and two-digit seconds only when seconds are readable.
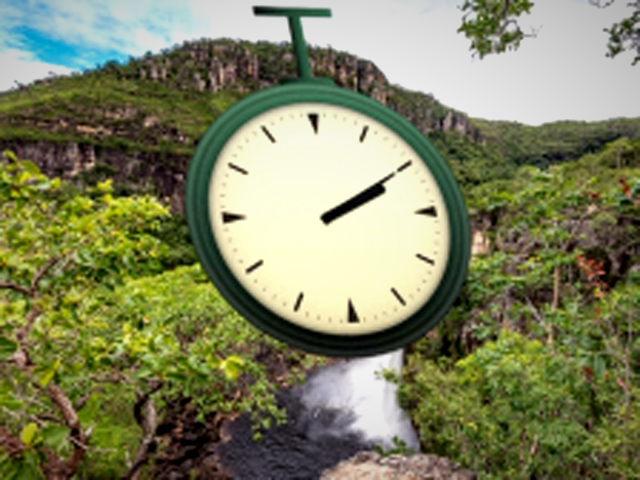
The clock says 2.10
